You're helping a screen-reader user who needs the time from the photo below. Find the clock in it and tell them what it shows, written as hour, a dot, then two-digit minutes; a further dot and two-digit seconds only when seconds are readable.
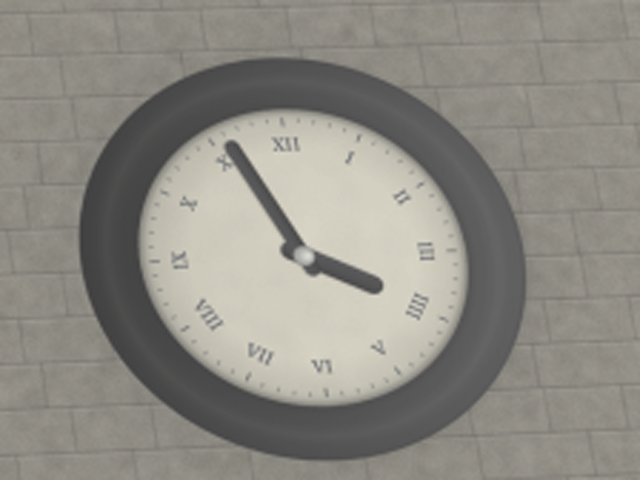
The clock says 3.56
